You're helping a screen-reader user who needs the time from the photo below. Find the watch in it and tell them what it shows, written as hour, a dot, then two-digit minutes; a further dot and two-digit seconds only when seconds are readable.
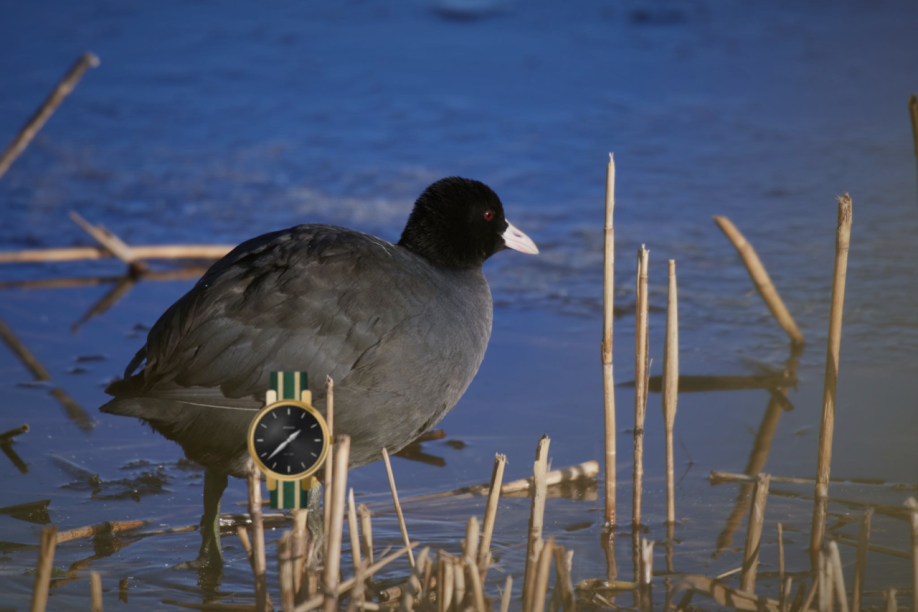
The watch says 1.38
